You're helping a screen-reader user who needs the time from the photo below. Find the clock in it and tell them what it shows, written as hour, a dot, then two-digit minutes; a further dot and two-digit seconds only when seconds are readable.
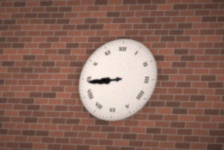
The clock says 8.44
